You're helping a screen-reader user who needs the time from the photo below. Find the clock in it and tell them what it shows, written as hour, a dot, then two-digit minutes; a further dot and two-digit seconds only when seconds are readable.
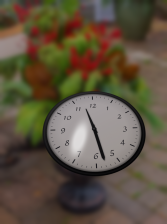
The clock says 11.28
